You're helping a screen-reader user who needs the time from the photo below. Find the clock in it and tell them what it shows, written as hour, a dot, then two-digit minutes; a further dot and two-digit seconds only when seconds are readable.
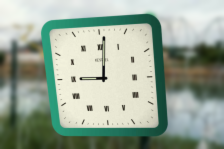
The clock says 9.01
